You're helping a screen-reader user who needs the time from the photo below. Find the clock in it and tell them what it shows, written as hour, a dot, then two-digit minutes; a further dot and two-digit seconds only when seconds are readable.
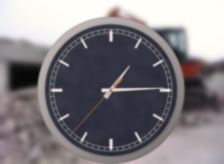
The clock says 1.14.37
